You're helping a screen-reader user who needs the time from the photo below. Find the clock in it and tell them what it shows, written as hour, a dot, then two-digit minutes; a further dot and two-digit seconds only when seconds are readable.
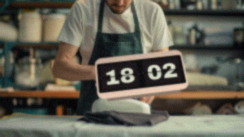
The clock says 18.02
